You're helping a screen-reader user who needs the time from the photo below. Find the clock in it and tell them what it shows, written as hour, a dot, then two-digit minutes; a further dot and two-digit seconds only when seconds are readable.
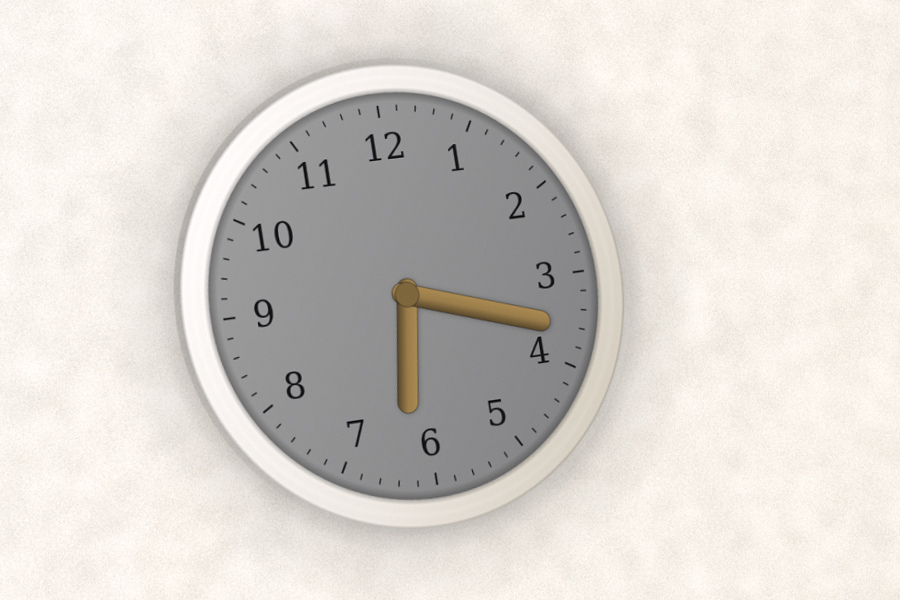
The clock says 6.18
